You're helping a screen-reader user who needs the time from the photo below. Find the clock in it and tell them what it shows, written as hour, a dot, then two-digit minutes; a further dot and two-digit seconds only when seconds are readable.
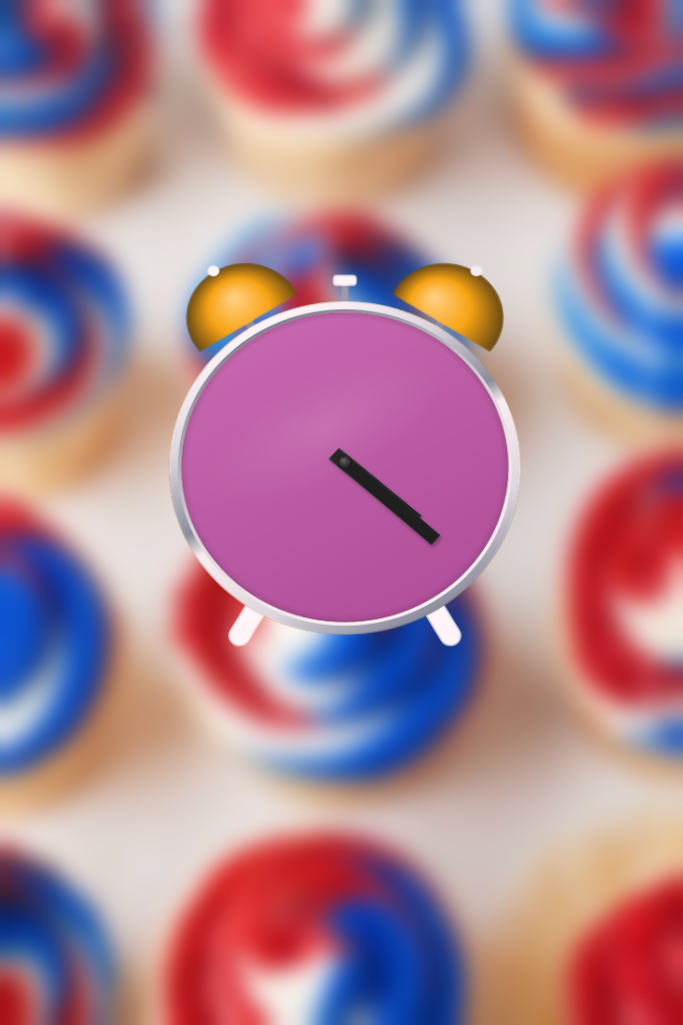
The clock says 4.22
